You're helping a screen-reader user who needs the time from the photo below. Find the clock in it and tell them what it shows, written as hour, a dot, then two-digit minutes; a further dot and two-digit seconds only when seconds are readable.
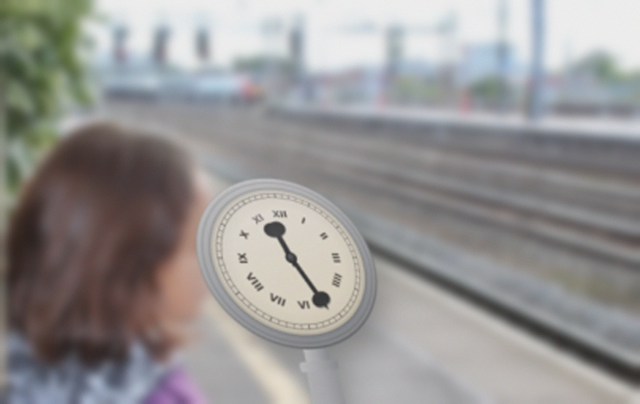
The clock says 11.26
